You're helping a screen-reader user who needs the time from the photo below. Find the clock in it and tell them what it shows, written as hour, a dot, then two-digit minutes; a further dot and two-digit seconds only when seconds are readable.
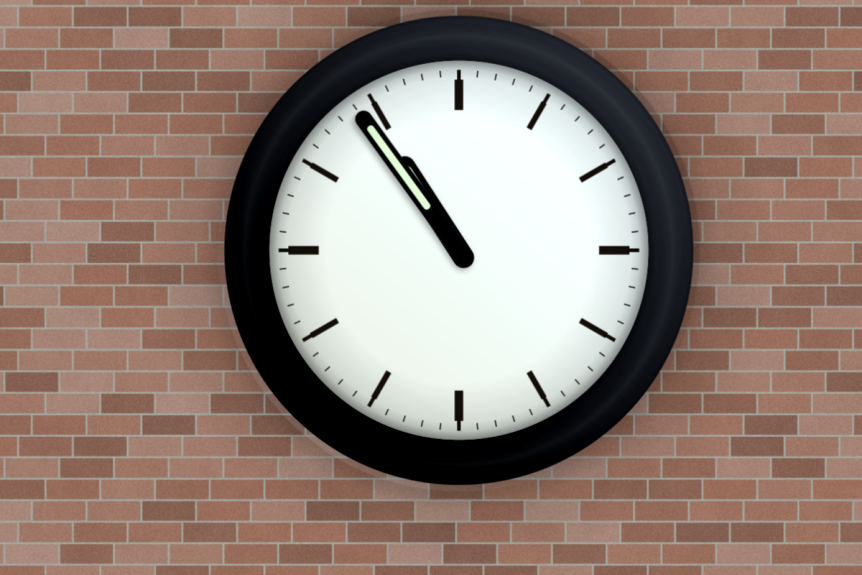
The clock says 10.54
